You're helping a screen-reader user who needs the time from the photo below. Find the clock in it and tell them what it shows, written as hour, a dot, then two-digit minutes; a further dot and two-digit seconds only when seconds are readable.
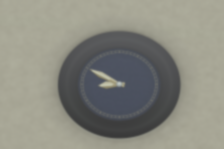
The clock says 8.50
